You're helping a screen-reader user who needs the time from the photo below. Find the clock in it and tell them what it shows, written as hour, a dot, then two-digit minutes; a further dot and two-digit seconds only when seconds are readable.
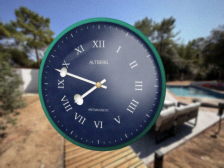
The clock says 7.48
